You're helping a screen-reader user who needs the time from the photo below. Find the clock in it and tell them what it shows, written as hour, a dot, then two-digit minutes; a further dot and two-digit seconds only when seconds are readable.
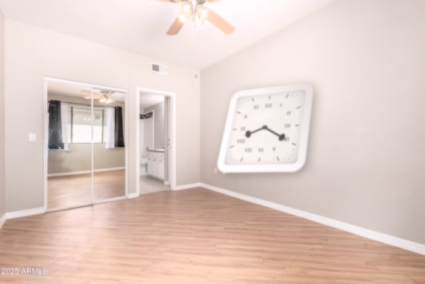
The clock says 8.20
